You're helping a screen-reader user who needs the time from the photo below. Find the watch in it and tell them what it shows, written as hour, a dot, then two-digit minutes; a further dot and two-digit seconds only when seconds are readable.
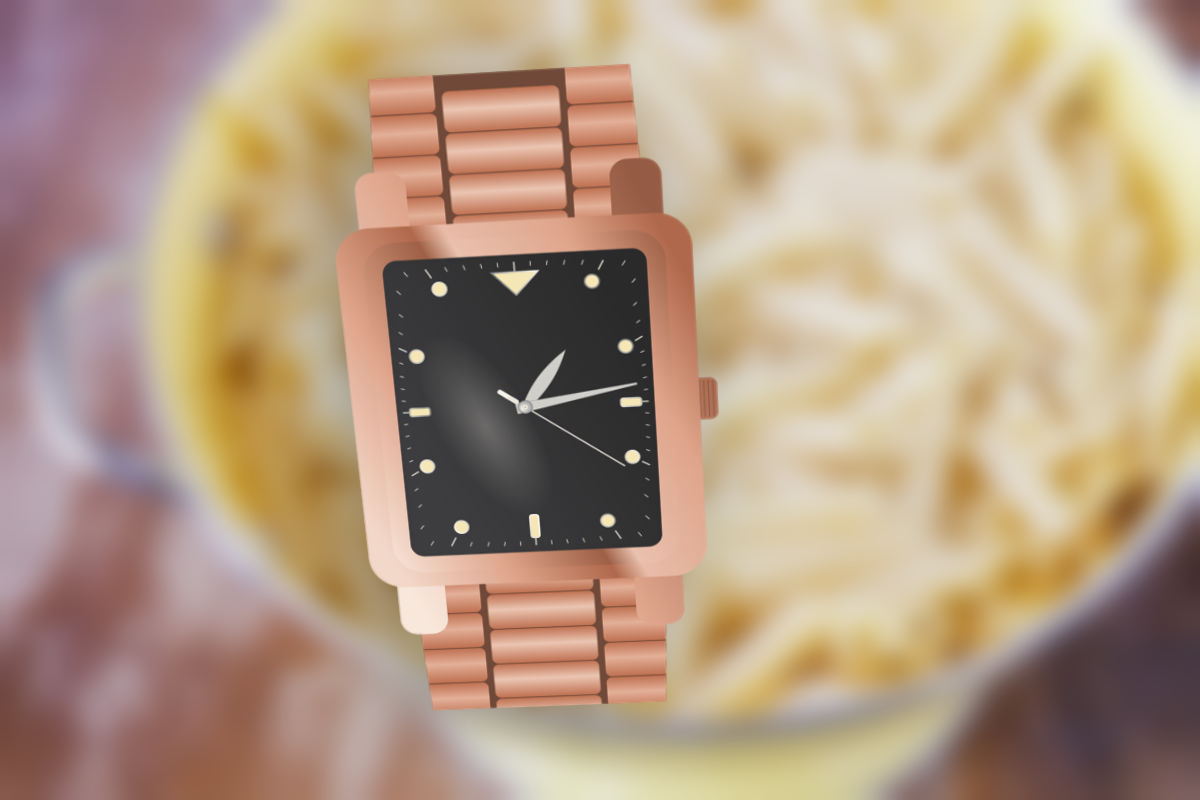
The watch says 1.13.21
